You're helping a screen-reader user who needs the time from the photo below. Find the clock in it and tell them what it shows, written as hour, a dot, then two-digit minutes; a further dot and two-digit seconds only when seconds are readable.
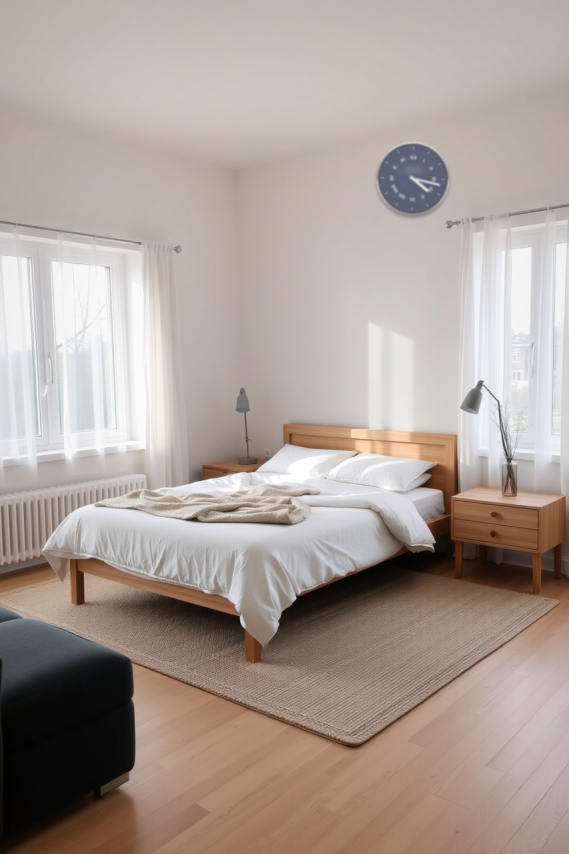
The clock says 4.17
